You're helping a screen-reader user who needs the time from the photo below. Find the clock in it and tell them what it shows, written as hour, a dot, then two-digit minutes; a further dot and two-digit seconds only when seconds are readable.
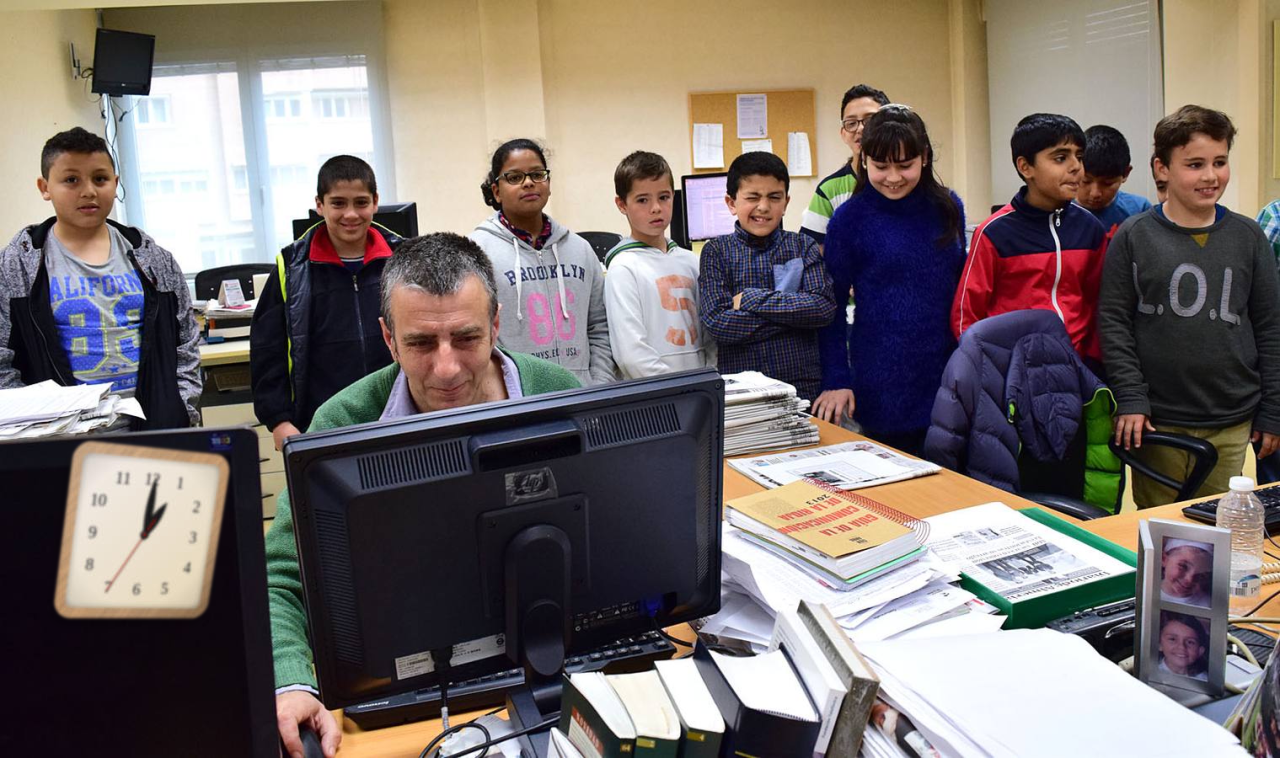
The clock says 1.00.35
